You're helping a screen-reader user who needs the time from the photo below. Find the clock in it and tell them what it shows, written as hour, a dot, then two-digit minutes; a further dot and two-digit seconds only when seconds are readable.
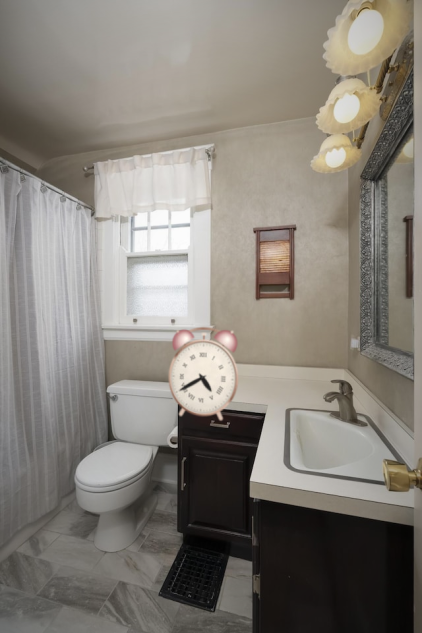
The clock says 4.40
